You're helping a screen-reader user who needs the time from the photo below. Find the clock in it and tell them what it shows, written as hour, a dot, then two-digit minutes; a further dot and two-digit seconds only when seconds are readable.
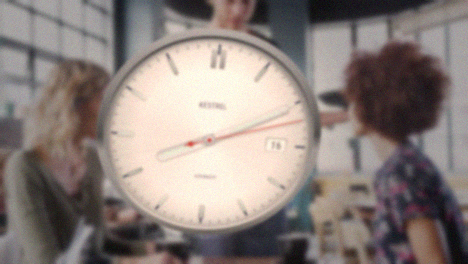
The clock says 8.10.12
